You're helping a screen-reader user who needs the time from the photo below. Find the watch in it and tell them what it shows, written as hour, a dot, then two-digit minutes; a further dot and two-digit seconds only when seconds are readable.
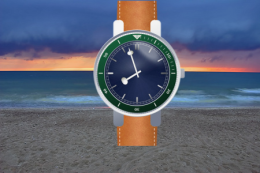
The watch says 7.57
